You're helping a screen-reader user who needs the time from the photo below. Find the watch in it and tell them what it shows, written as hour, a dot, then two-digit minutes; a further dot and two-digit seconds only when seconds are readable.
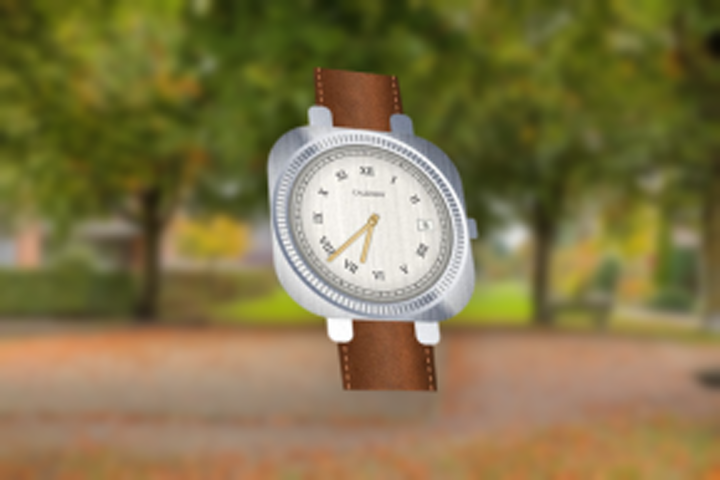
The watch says 6.38
